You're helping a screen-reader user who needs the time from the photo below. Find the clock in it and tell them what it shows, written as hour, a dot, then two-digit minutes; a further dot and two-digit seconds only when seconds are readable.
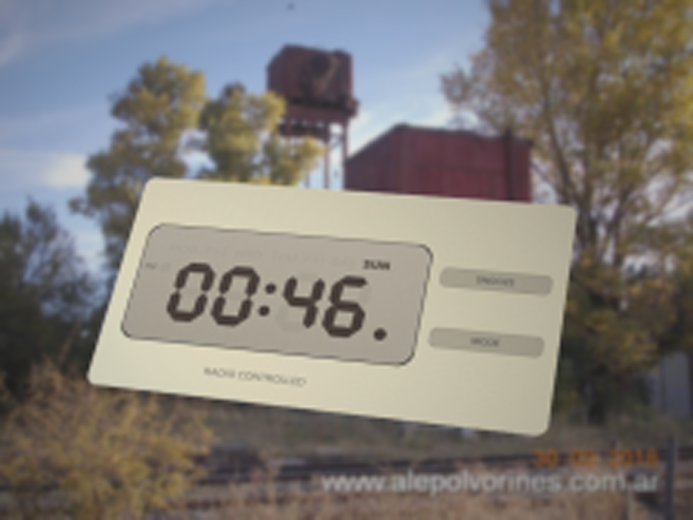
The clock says 0.46
